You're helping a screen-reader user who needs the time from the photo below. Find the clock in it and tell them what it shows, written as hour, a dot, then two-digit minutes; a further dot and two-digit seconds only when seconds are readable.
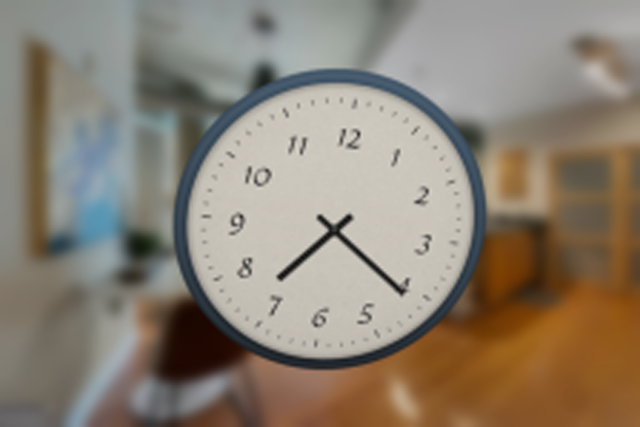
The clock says 7.21
